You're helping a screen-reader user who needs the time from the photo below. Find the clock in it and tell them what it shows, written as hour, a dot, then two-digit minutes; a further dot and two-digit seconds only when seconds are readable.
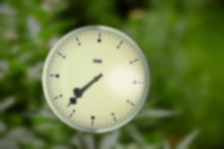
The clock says 7.37
